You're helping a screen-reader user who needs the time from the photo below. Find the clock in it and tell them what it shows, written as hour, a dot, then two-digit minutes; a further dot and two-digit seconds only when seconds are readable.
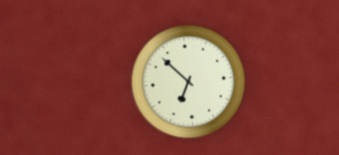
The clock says 6.53
